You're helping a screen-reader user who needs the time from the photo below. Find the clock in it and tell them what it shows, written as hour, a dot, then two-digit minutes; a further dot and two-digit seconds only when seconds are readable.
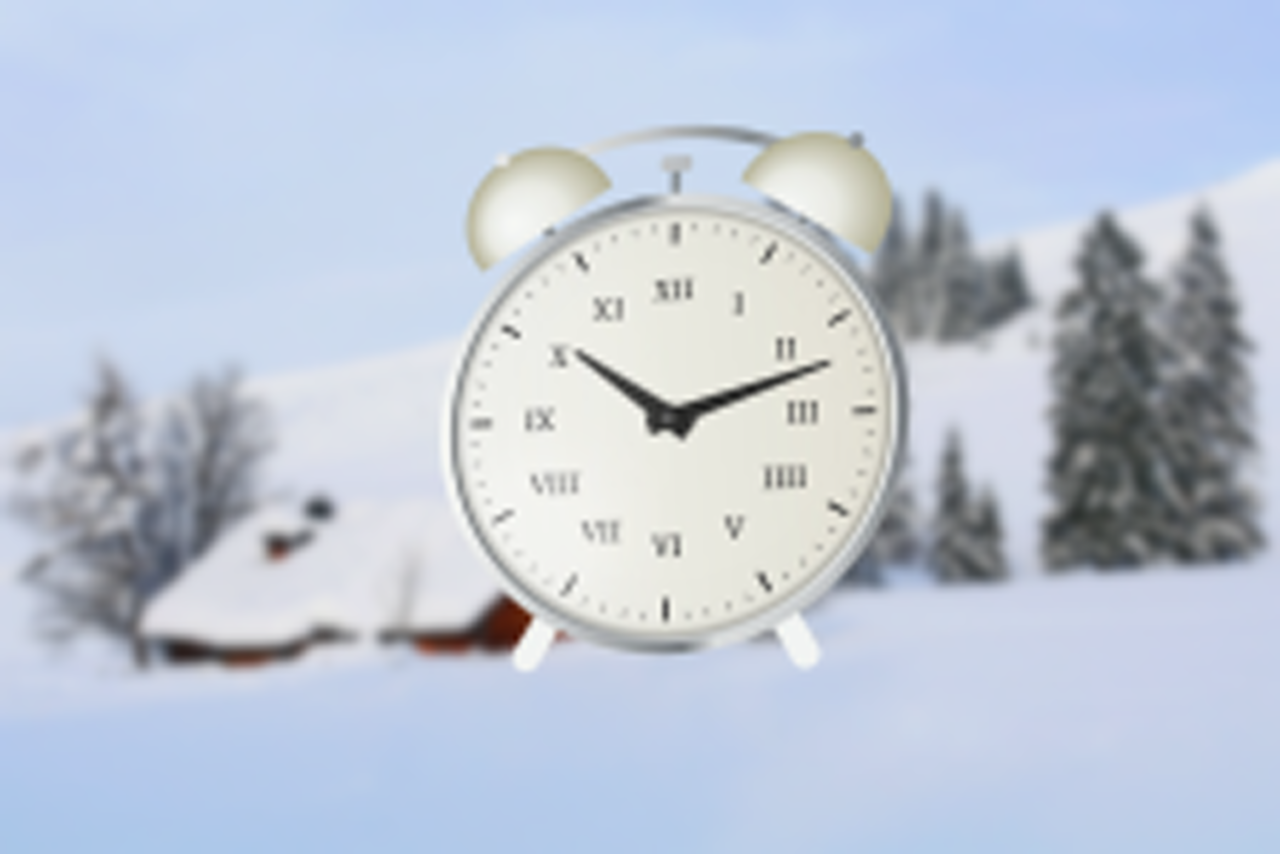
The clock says 10.12
